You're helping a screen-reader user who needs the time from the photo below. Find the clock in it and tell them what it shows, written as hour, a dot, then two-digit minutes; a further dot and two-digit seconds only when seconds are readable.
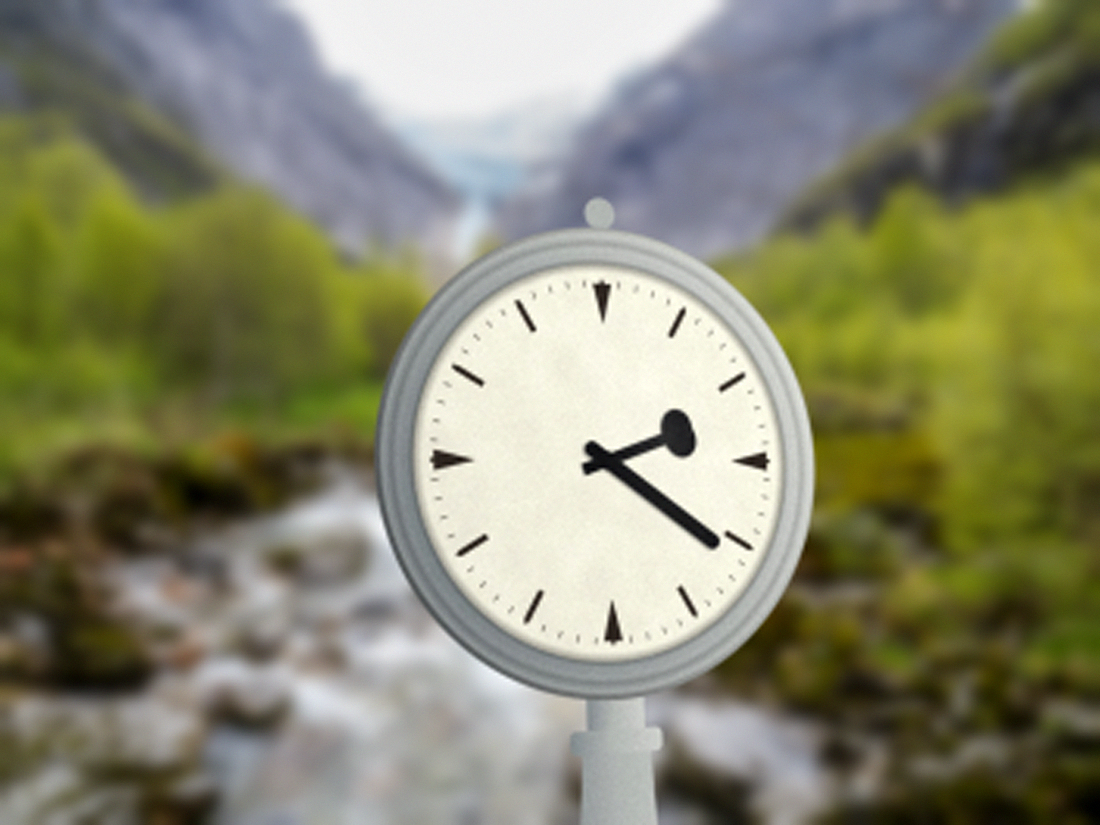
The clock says 2.21
